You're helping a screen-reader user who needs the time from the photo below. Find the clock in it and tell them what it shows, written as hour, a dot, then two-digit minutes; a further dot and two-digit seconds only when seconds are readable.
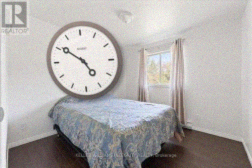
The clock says 4.51
